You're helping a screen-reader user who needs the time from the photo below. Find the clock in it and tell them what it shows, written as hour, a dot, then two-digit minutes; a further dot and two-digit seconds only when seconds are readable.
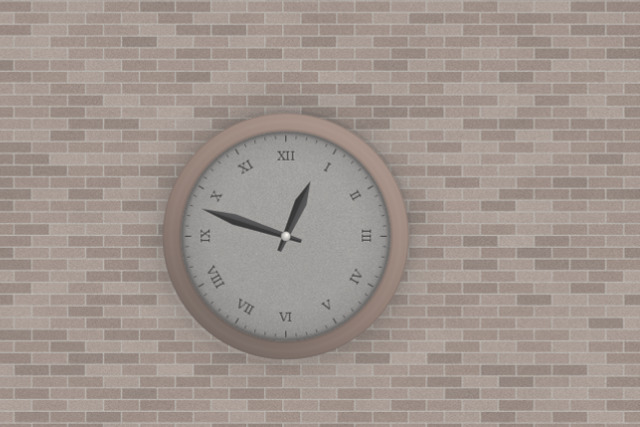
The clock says 12.48
